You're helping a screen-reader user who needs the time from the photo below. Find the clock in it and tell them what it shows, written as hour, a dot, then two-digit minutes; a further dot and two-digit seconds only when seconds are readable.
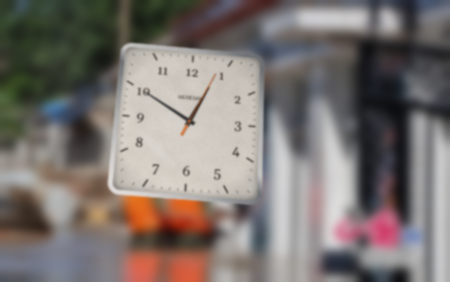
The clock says 12.50.04
